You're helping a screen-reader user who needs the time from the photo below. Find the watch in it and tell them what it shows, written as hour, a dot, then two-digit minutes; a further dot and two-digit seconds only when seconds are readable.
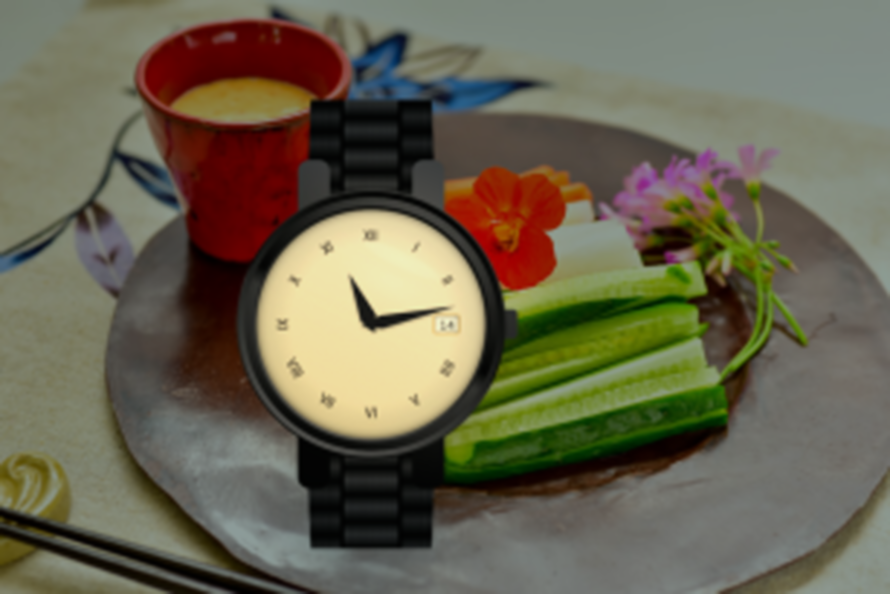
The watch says 11.13
